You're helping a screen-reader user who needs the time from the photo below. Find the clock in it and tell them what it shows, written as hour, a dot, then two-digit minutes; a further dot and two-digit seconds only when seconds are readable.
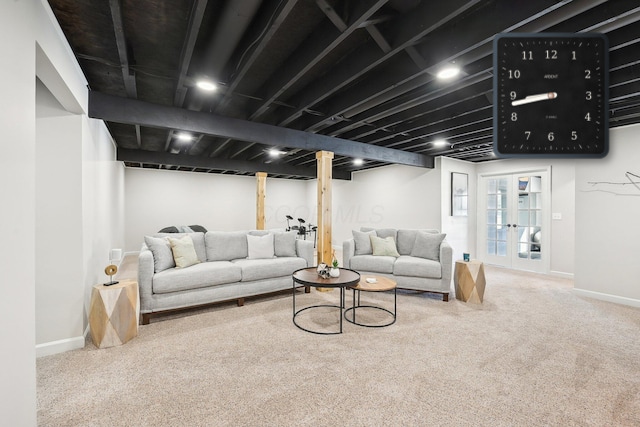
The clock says 8.43
